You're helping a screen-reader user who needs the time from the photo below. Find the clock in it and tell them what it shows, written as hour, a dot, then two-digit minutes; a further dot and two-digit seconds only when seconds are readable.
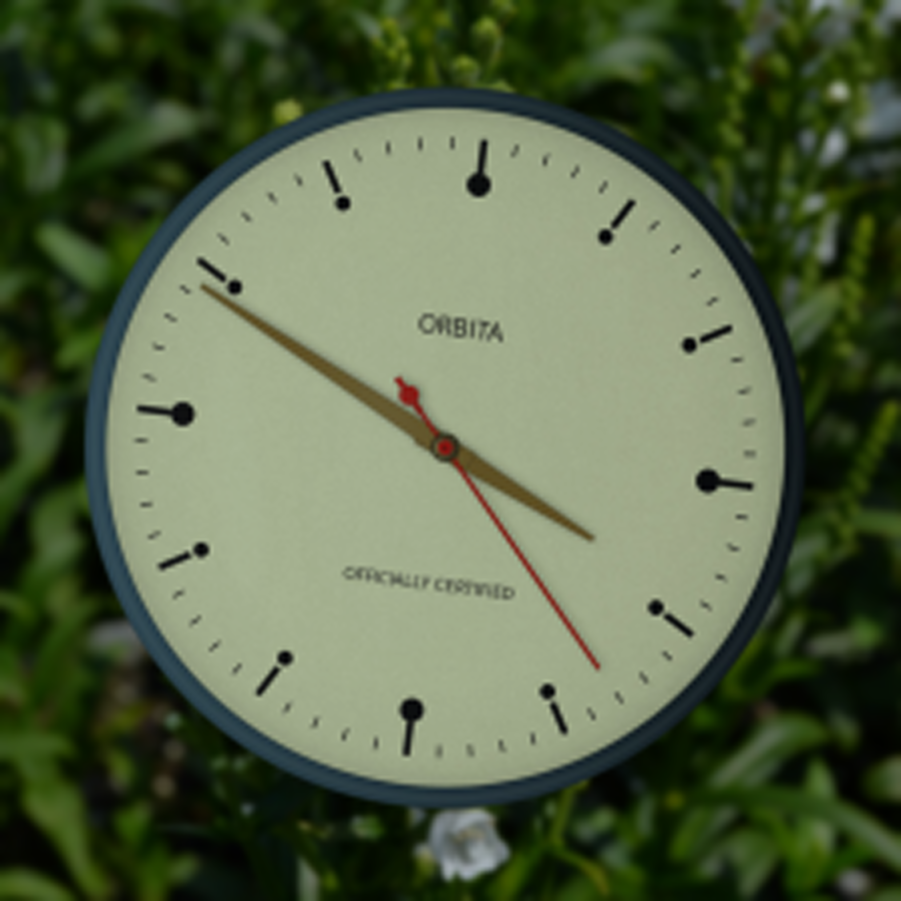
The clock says 3.49.23
